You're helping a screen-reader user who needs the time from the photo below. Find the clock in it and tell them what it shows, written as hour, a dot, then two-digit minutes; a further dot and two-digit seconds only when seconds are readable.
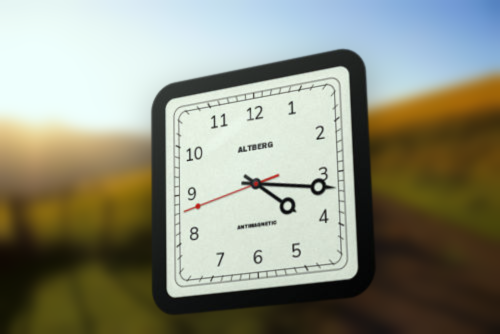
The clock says 4.16.43
